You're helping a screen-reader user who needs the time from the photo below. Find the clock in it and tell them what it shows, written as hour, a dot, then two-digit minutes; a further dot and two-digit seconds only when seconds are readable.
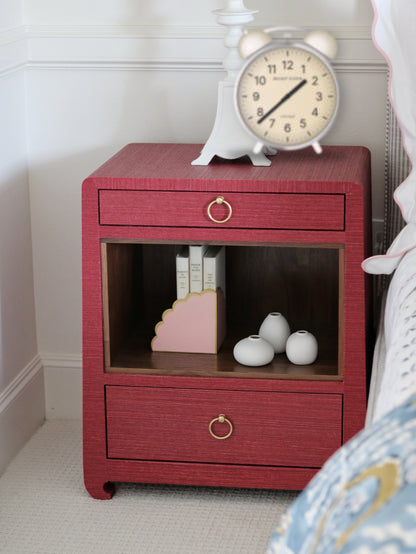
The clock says 1.38
